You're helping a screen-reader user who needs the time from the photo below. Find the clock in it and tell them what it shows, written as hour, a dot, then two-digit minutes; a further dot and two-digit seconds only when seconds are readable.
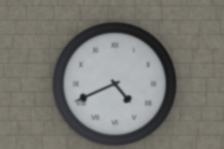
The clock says 4.41
